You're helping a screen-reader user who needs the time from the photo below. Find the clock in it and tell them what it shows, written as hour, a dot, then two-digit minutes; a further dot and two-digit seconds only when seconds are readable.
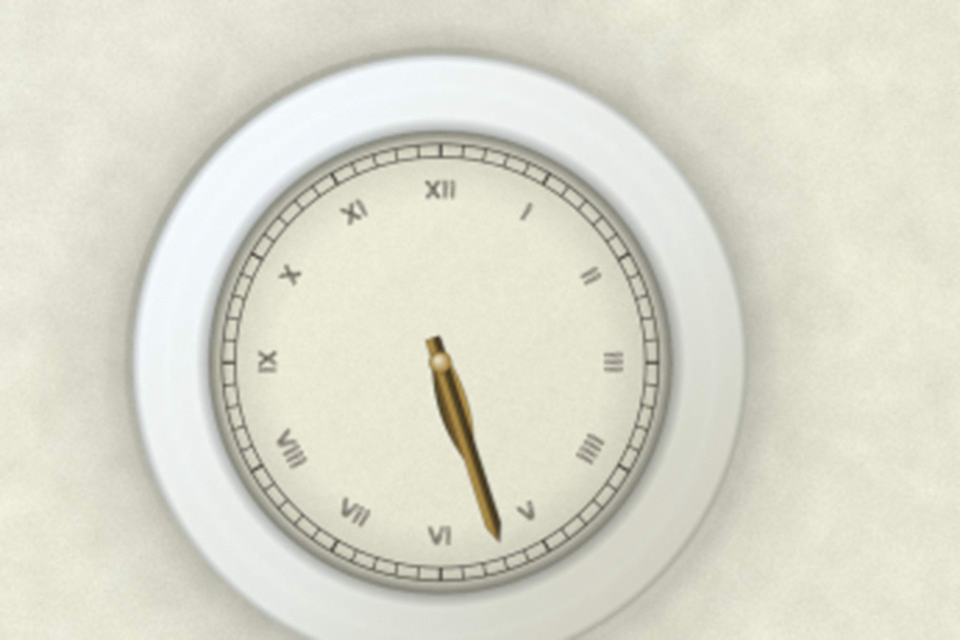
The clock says 5.27
